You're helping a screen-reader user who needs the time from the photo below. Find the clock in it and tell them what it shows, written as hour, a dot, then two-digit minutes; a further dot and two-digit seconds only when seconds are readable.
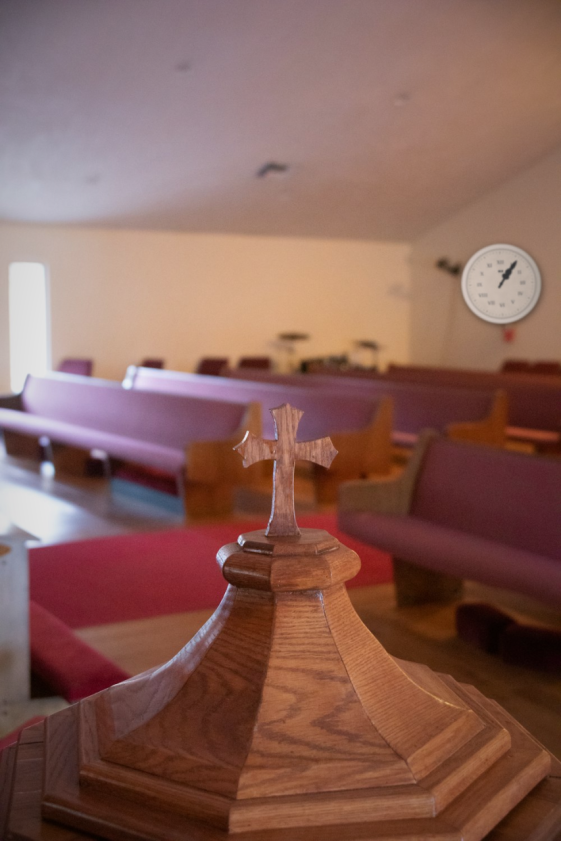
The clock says 1.06
